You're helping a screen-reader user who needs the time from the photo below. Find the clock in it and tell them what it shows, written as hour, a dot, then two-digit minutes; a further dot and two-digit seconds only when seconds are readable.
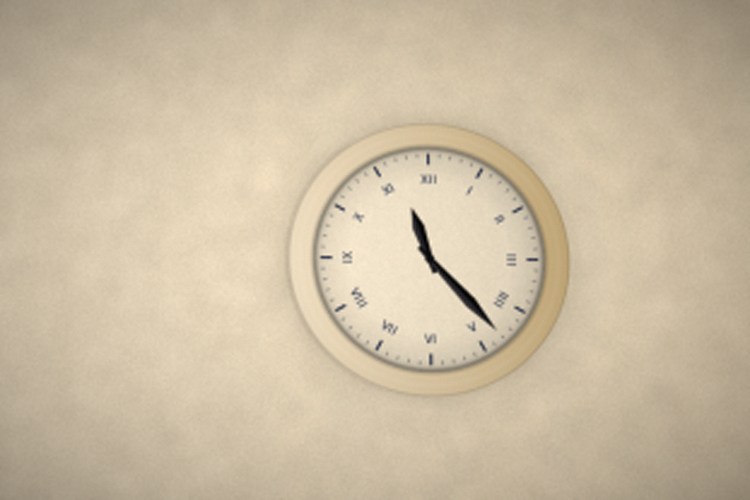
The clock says 11.23
